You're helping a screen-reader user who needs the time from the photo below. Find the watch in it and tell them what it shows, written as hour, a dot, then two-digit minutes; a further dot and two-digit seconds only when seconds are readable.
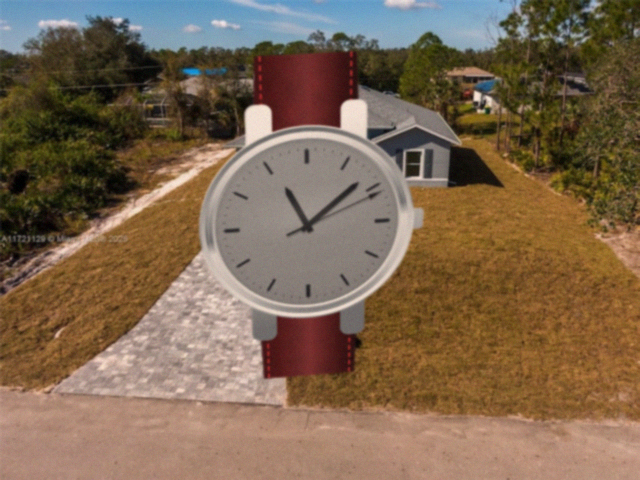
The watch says 11.08.11
